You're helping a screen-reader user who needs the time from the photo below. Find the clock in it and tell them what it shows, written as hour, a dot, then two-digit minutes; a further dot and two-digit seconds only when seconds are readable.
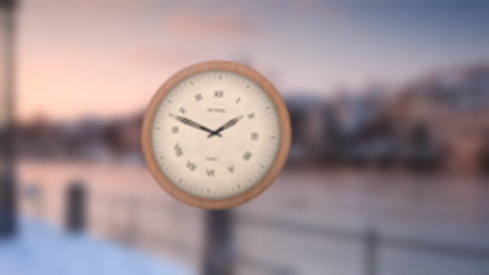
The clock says 1.48
